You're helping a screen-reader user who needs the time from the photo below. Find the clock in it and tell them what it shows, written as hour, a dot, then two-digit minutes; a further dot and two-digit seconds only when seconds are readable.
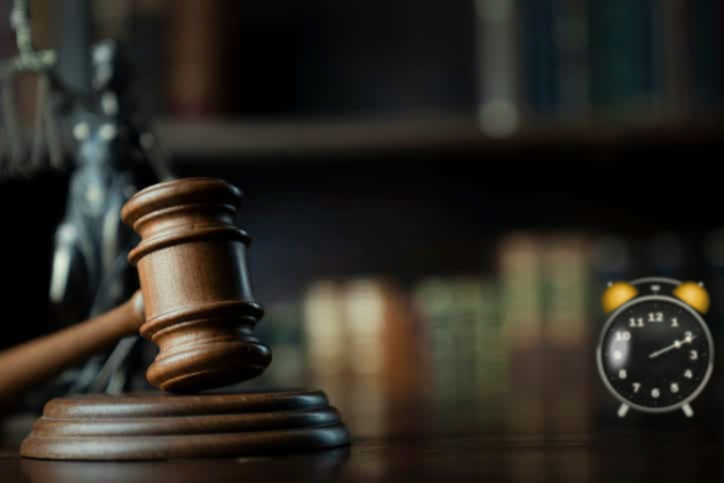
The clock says 2.11
